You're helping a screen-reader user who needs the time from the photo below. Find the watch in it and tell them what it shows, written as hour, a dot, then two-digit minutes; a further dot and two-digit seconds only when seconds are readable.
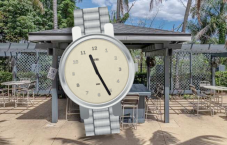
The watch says 11.26
